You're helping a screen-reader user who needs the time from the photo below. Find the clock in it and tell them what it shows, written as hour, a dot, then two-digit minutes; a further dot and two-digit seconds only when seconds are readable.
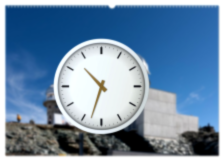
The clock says 10.33
